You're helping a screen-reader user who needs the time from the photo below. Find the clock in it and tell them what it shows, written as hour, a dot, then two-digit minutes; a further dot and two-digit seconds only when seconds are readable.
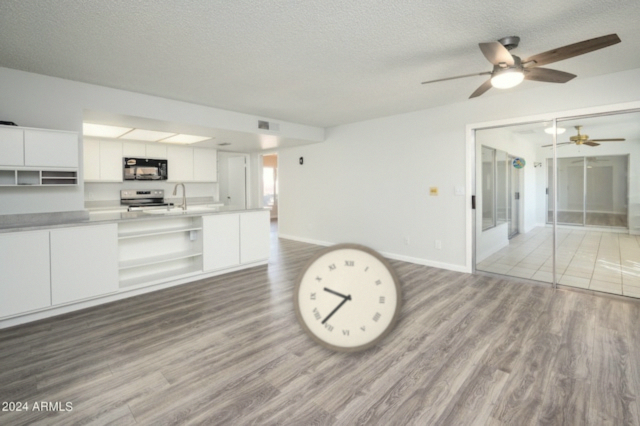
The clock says 9.37
